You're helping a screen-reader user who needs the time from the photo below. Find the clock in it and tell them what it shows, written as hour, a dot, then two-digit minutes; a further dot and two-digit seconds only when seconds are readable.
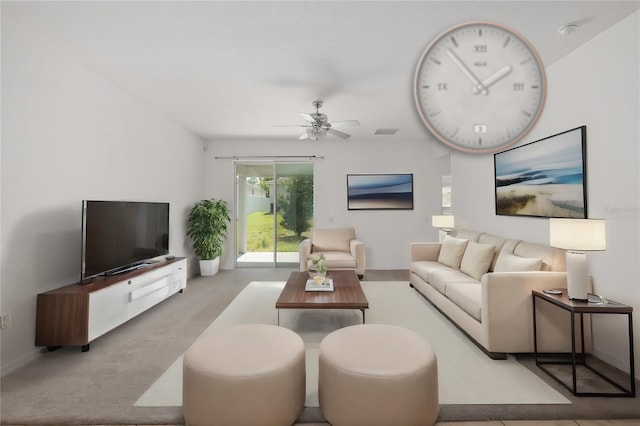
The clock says 1.53
